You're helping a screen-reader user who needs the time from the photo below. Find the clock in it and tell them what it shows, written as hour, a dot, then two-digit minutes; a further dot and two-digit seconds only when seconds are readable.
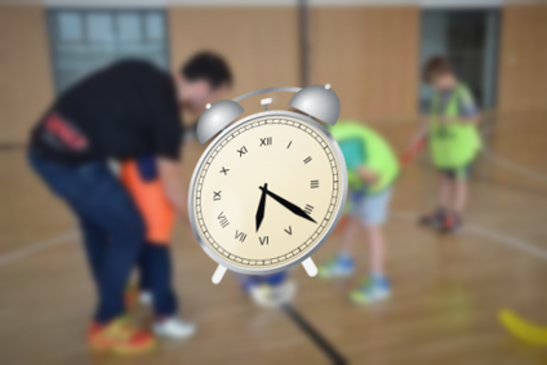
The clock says 6.21
